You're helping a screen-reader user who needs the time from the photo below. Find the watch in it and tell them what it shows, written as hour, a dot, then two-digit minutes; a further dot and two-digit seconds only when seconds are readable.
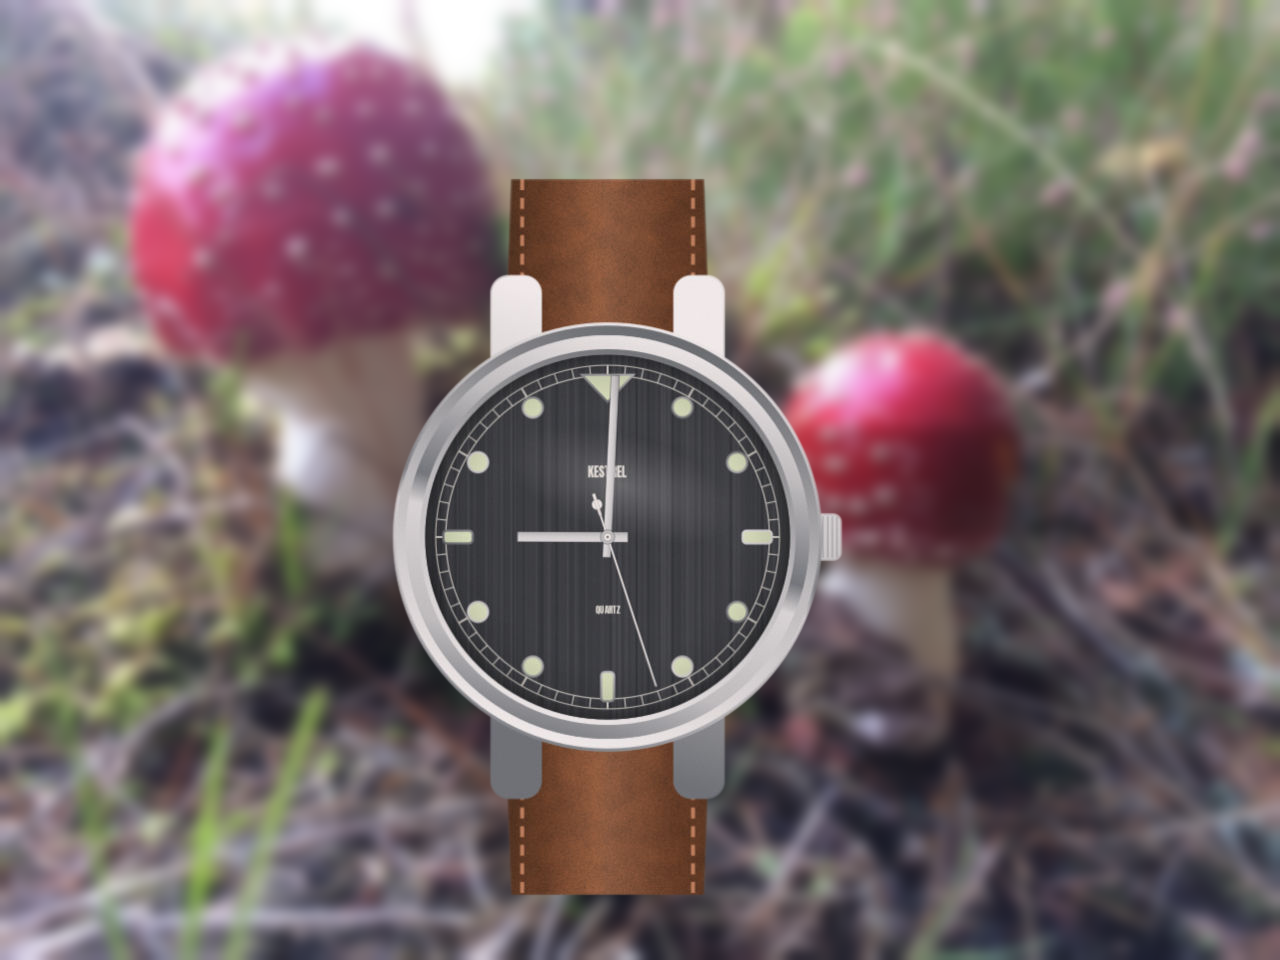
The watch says 9.00.27
